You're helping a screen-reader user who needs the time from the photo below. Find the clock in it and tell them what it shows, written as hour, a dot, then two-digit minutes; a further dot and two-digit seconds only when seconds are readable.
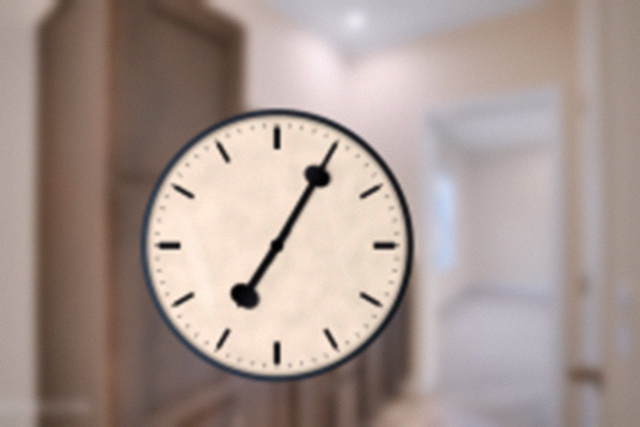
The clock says 7.05
